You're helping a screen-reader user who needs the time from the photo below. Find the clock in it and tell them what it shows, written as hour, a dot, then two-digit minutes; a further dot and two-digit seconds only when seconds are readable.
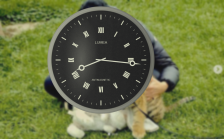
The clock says 8.16
